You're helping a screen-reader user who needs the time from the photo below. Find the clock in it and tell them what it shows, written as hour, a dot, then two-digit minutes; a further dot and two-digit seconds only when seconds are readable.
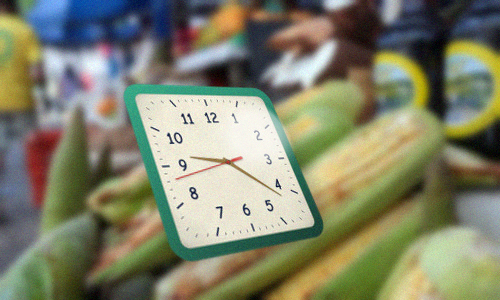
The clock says 9.21.43
